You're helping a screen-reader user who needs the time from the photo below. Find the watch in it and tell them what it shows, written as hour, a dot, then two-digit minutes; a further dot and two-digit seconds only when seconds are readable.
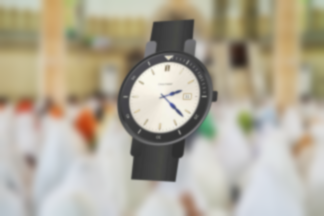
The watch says 2.22
